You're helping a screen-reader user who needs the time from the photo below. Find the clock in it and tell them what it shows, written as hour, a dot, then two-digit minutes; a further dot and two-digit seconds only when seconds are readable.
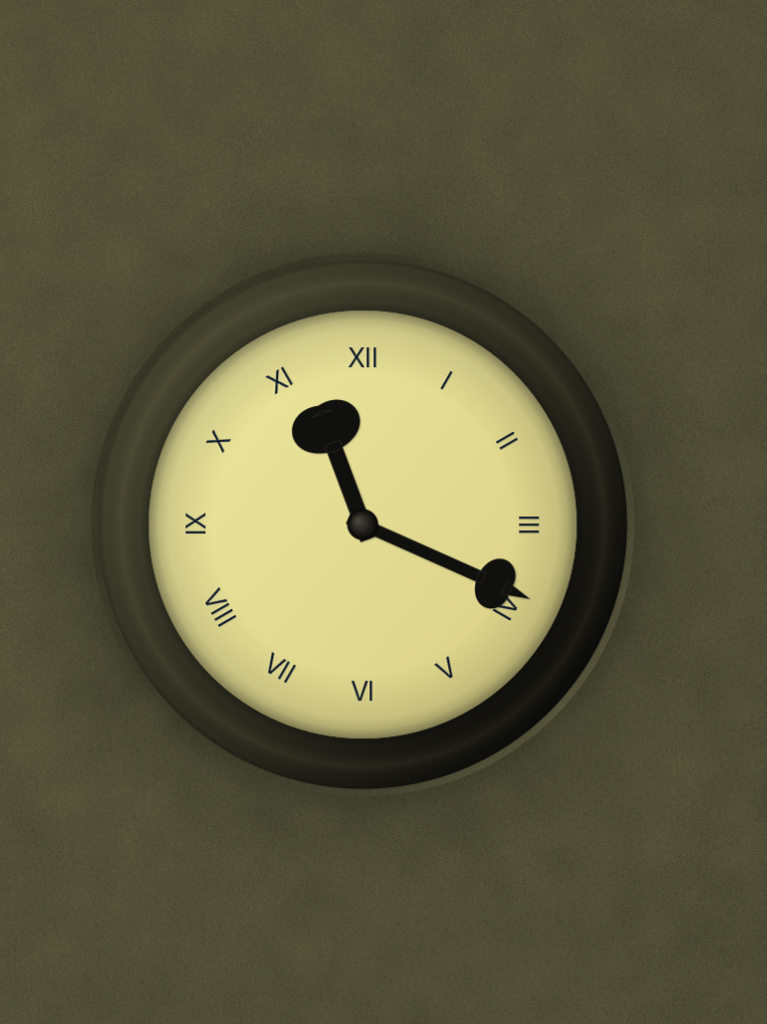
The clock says 11.19
